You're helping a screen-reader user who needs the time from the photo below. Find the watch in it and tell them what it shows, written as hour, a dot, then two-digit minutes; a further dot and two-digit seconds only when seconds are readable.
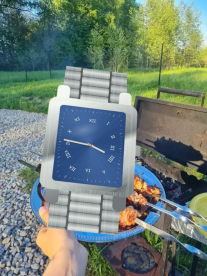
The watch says 3.46
